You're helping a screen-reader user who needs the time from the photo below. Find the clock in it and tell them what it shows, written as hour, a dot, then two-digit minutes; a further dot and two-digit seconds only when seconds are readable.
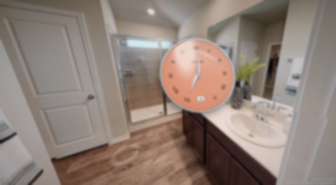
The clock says 7.01
